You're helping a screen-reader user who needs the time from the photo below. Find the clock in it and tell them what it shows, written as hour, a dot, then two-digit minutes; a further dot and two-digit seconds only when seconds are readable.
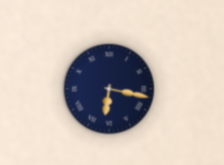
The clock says 6.17
